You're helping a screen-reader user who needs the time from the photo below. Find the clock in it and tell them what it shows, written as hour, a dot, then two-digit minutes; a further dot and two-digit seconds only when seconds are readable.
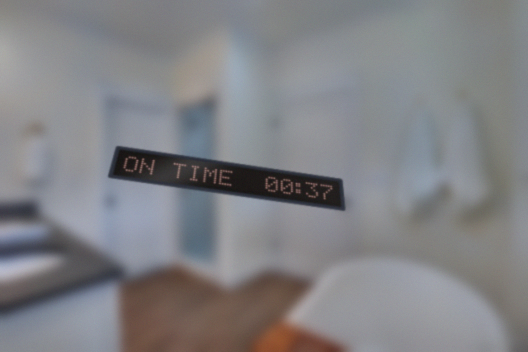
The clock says 0.37
